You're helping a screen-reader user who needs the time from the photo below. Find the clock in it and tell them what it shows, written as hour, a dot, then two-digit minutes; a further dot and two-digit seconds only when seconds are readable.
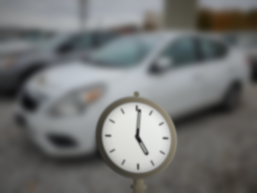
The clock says 5.01
